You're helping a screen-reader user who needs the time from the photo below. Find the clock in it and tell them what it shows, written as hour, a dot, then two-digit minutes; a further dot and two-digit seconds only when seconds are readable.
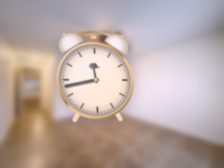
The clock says 11.43
